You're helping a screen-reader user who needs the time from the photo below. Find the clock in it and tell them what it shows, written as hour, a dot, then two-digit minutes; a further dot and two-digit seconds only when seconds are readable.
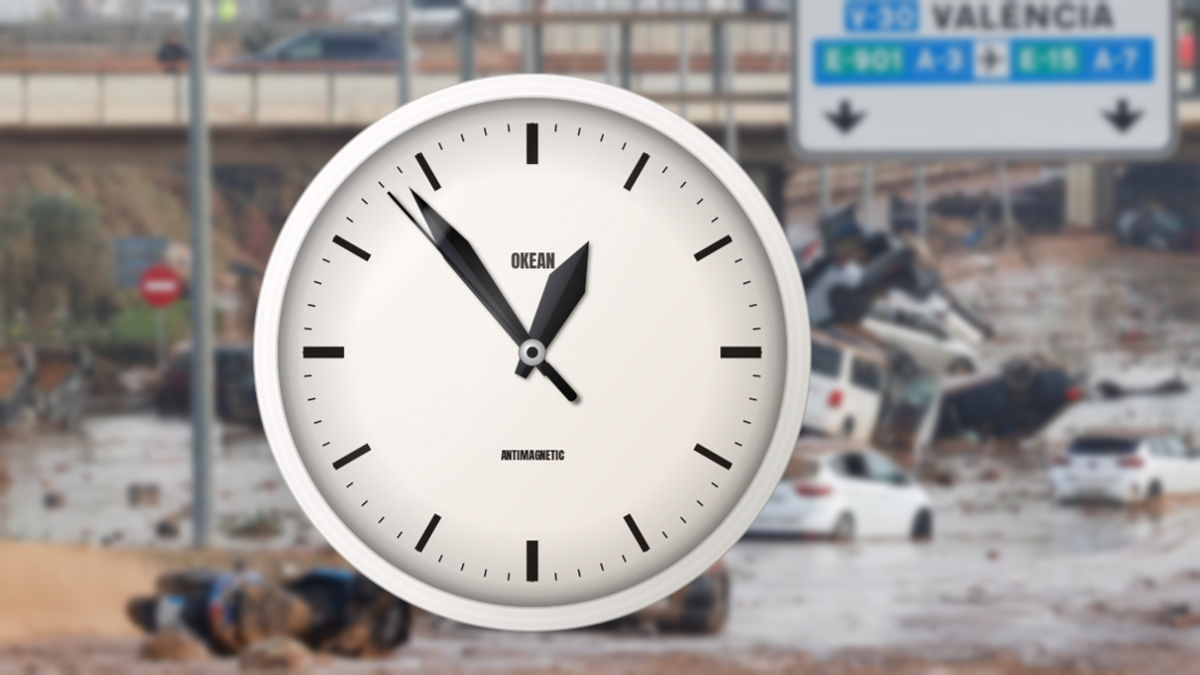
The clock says 12.53.53
